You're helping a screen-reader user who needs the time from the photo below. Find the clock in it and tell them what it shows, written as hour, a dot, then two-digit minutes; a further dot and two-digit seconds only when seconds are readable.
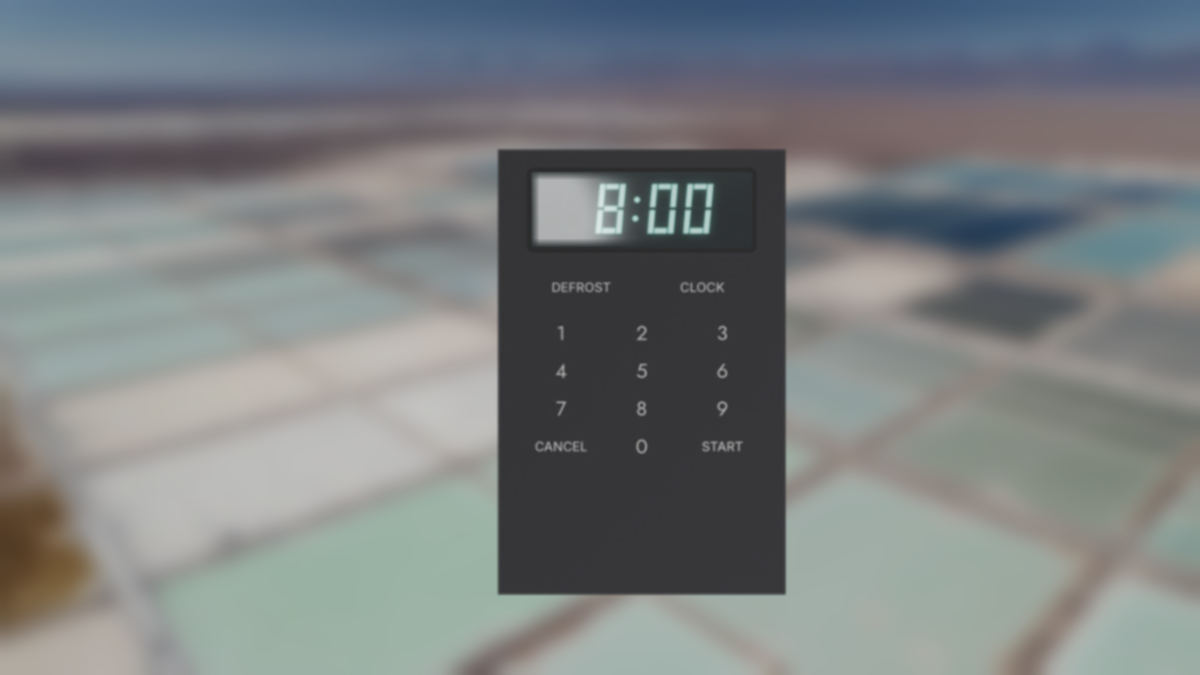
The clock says 8.00
